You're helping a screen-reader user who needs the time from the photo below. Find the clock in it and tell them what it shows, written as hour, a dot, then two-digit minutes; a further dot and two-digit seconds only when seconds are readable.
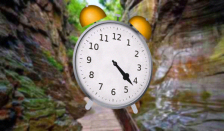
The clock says 4.22
